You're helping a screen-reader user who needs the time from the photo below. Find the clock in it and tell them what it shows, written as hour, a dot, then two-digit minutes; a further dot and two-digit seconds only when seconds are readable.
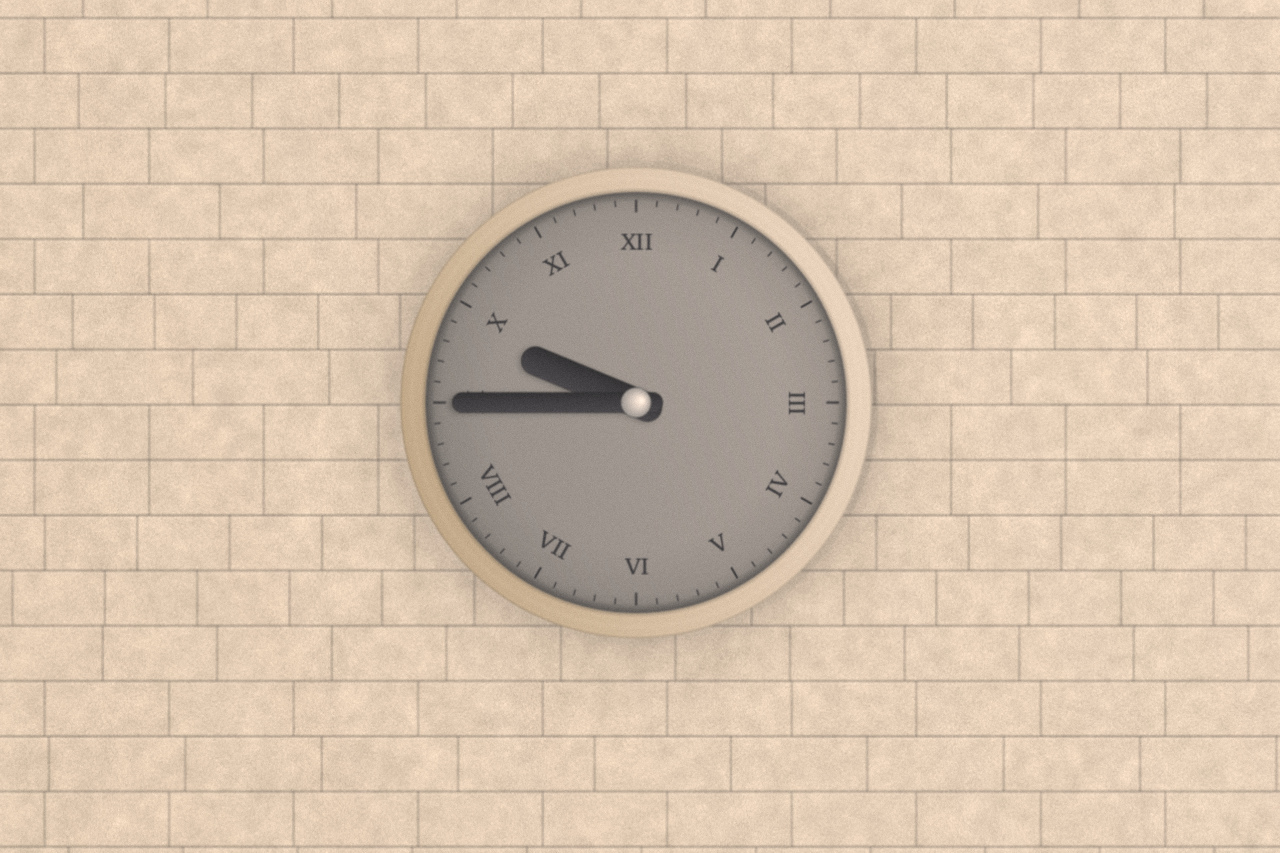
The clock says 9.45
